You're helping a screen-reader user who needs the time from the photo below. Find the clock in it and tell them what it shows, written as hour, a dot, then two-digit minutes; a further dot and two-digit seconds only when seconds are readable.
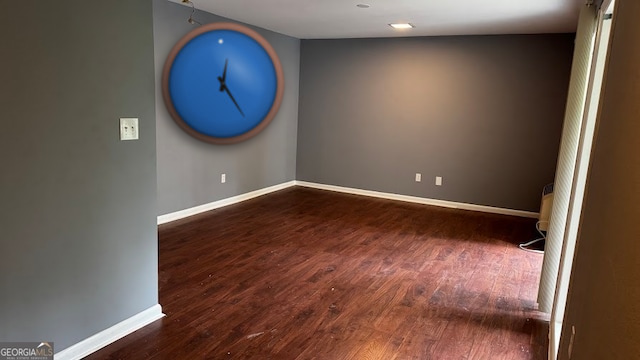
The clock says 12.25
